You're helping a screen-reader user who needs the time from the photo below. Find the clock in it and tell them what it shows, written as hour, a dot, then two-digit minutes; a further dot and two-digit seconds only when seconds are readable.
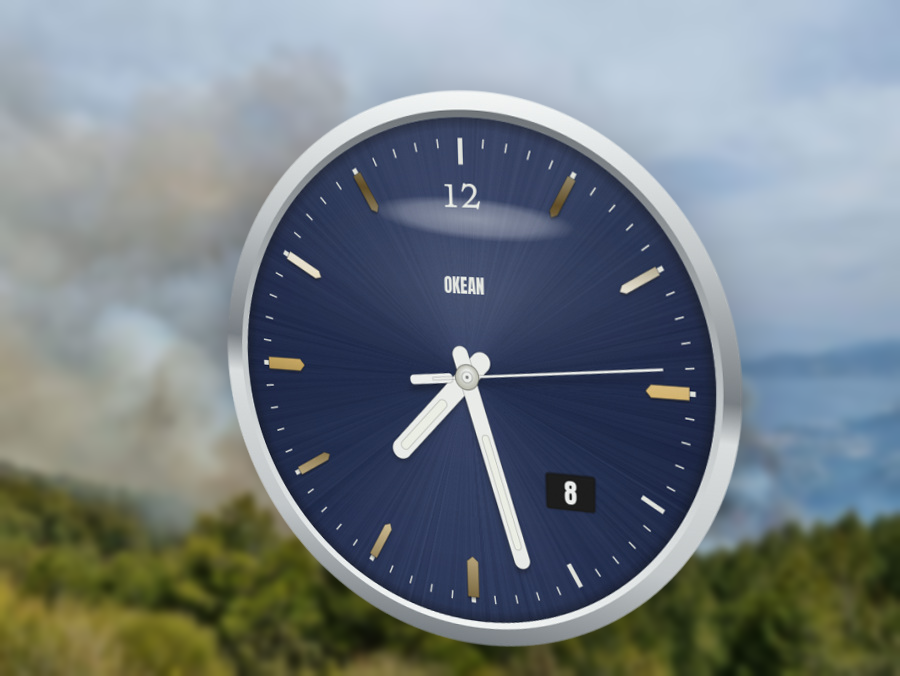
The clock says 7.27.14
